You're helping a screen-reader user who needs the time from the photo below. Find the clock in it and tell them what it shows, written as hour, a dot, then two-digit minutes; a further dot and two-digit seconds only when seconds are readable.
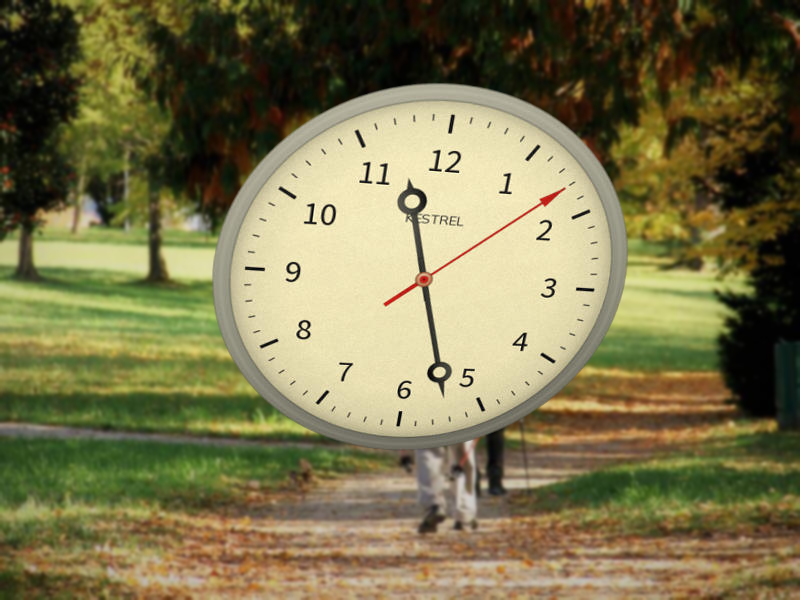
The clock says 11.27.08
